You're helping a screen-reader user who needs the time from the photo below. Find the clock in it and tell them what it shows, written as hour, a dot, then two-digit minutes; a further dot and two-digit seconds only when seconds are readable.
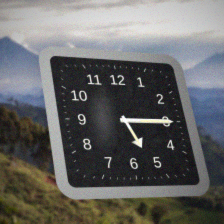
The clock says 5.15
